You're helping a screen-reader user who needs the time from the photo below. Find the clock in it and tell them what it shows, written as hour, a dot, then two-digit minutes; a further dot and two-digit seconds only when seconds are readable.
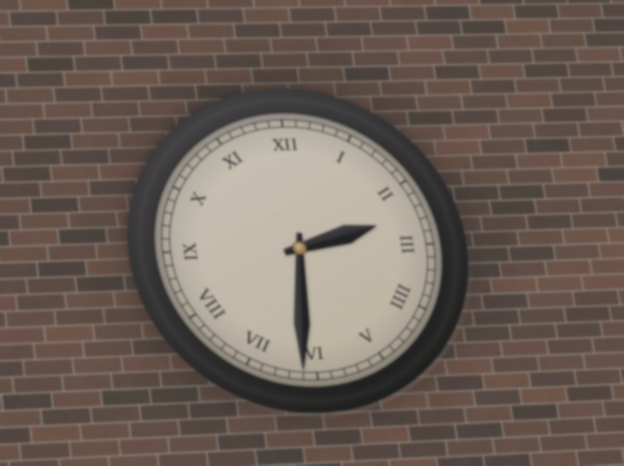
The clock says 2.31
